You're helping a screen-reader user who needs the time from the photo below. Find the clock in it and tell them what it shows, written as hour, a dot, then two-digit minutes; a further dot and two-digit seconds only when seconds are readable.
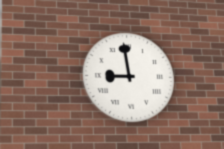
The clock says 8.59
